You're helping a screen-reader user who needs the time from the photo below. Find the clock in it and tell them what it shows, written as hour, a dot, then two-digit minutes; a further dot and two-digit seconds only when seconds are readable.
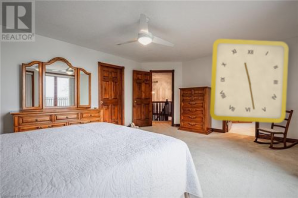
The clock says 11.28
